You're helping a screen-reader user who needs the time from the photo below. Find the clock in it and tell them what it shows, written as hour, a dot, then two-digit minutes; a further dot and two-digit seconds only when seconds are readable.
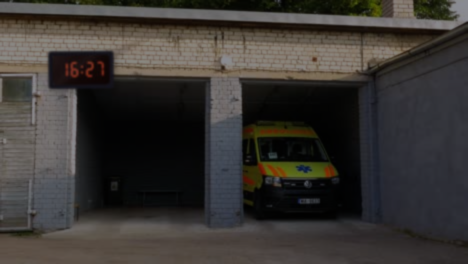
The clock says 16.27
